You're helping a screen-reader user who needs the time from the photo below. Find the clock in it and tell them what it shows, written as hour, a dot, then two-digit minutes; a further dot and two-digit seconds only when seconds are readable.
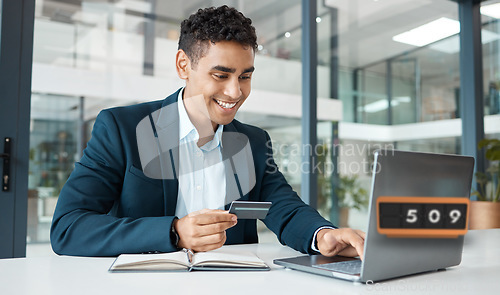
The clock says 5.09
